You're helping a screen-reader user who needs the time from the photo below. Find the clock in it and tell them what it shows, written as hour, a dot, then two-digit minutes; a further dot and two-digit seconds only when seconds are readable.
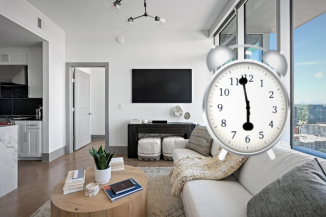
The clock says 5.58
